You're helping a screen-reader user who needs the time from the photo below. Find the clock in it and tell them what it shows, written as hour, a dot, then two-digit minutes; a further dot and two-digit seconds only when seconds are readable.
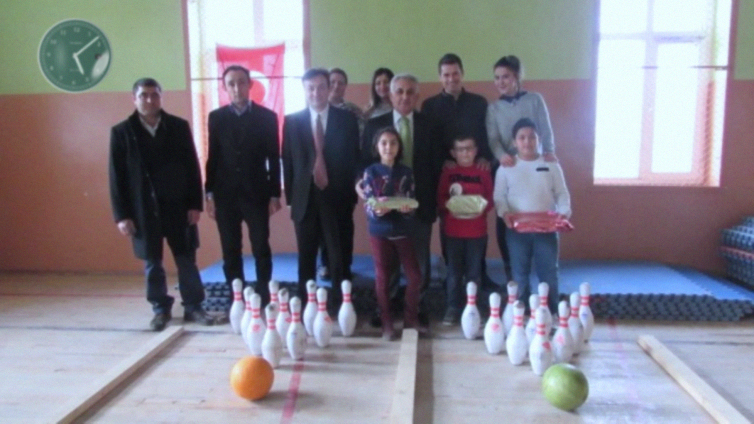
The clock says 5.08
